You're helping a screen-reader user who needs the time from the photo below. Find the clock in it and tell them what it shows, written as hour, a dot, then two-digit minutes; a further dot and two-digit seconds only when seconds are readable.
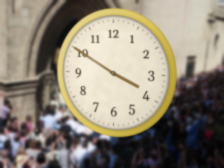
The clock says 3.50
